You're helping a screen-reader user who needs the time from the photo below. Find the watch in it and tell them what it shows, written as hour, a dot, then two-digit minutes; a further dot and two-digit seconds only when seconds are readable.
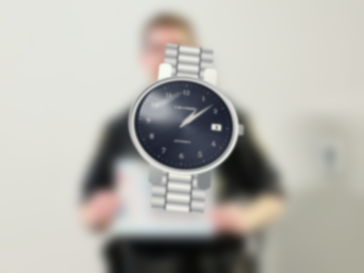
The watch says 1.08
